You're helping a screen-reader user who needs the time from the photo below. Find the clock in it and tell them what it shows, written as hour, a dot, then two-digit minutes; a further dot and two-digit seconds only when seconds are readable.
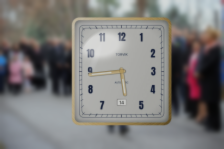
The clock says 5.44
